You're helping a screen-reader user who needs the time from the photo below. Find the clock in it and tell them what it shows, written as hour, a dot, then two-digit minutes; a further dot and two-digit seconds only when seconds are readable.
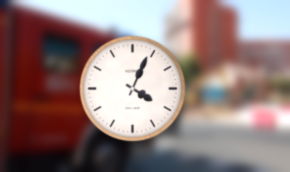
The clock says 4.04
